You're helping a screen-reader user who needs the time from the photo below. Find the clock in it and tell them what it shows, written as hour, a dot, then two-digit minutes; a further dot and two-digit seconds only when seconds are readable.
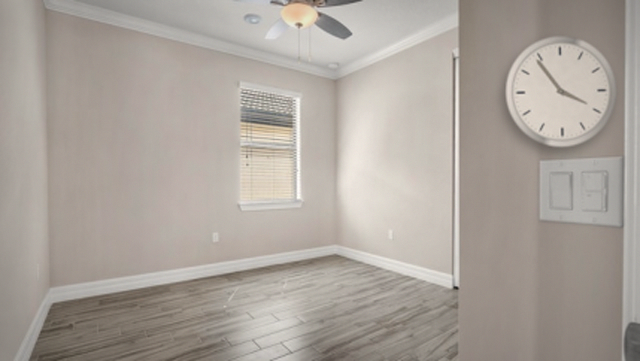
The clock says 3.54
